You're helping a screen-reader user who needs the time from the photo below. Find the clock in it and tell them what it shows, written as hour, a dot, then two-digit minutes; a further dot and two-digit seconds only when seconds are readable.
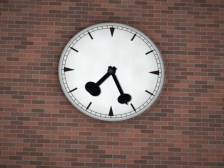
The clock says 7.26
